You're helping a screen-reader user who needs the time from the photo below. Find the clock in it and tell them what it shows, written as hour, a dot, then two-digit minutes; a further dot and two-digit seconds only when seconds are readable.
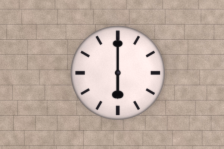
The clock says 6.00
